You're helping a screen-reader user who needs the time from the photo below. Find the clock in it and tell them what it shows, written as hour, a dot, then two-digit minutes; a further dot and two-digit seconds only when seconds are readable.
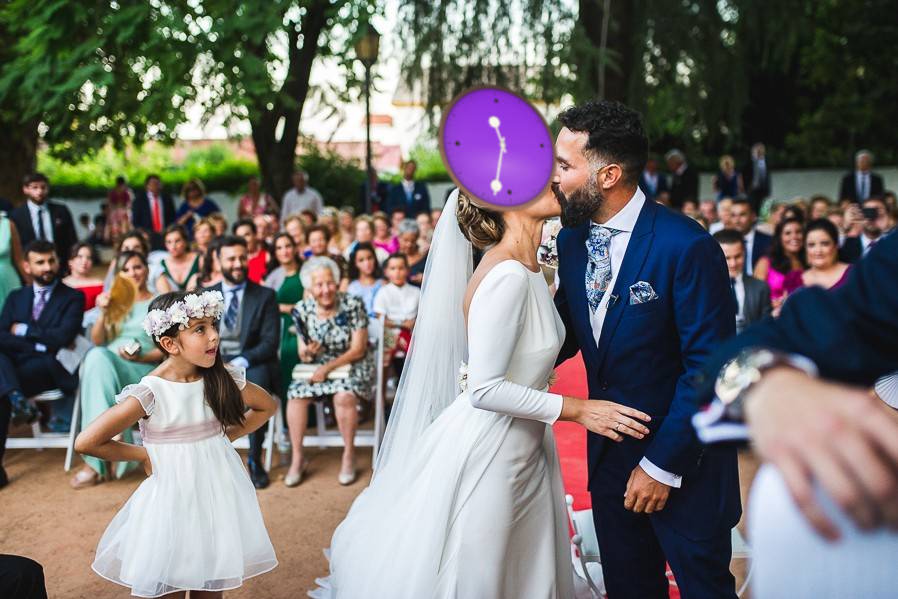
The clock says 11.33
